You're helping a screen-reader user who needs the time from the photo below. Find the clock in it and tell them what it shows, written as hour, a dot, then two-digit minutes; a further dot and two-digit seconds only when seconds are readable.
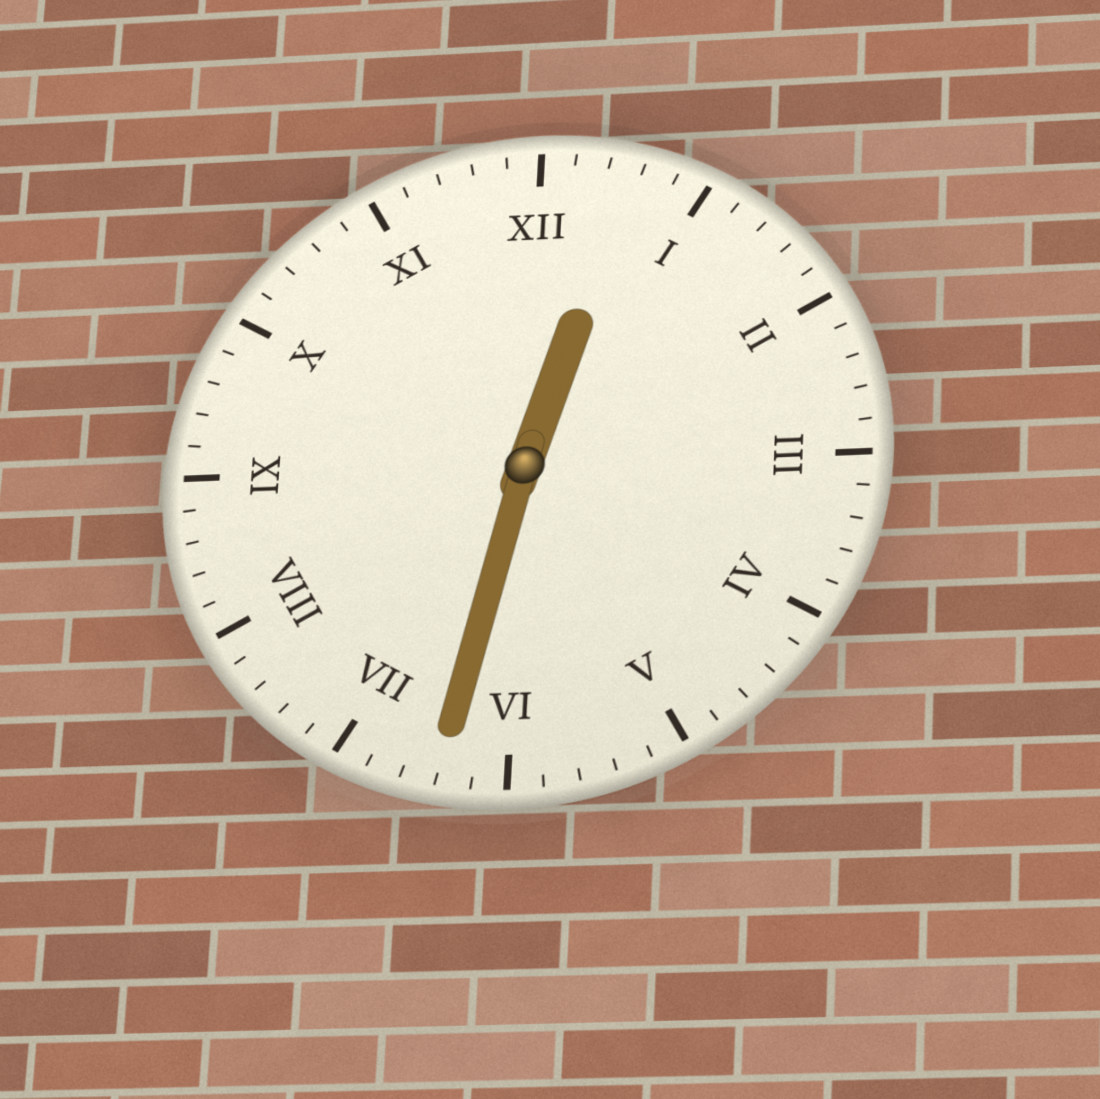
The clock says 12.32
